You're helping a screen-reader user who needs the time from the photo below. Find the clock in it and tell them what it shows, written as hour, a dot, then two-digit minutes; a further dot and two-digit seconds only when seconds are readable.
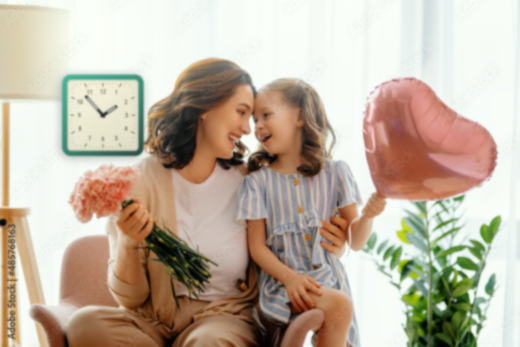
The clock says 1.53
